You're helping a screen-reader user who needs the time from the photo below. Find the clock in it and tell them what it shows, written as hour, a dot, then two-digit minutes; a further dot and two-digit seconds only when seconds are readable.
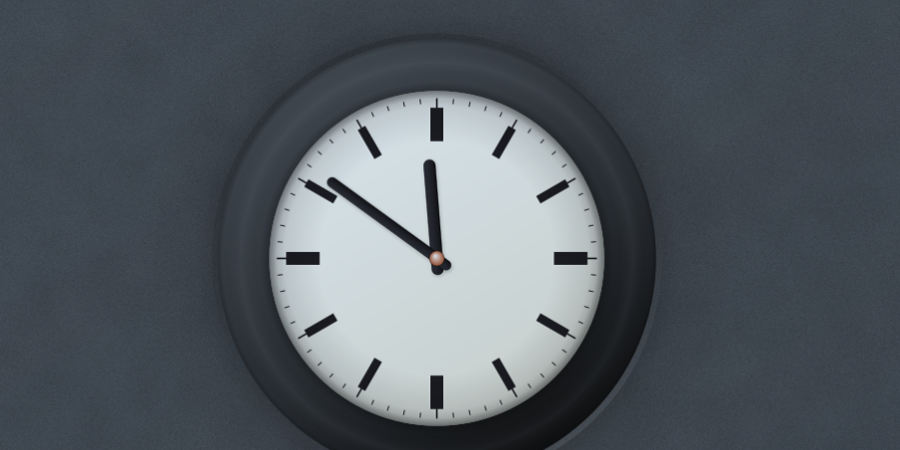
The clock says 11.51
